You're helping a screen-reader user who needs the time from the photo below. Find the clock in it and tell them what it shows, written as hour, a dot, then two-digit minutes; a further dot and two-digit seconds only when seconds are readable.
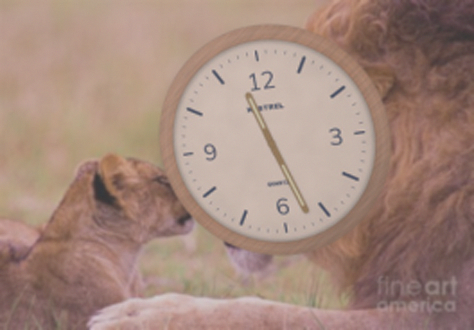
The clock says 11.27
